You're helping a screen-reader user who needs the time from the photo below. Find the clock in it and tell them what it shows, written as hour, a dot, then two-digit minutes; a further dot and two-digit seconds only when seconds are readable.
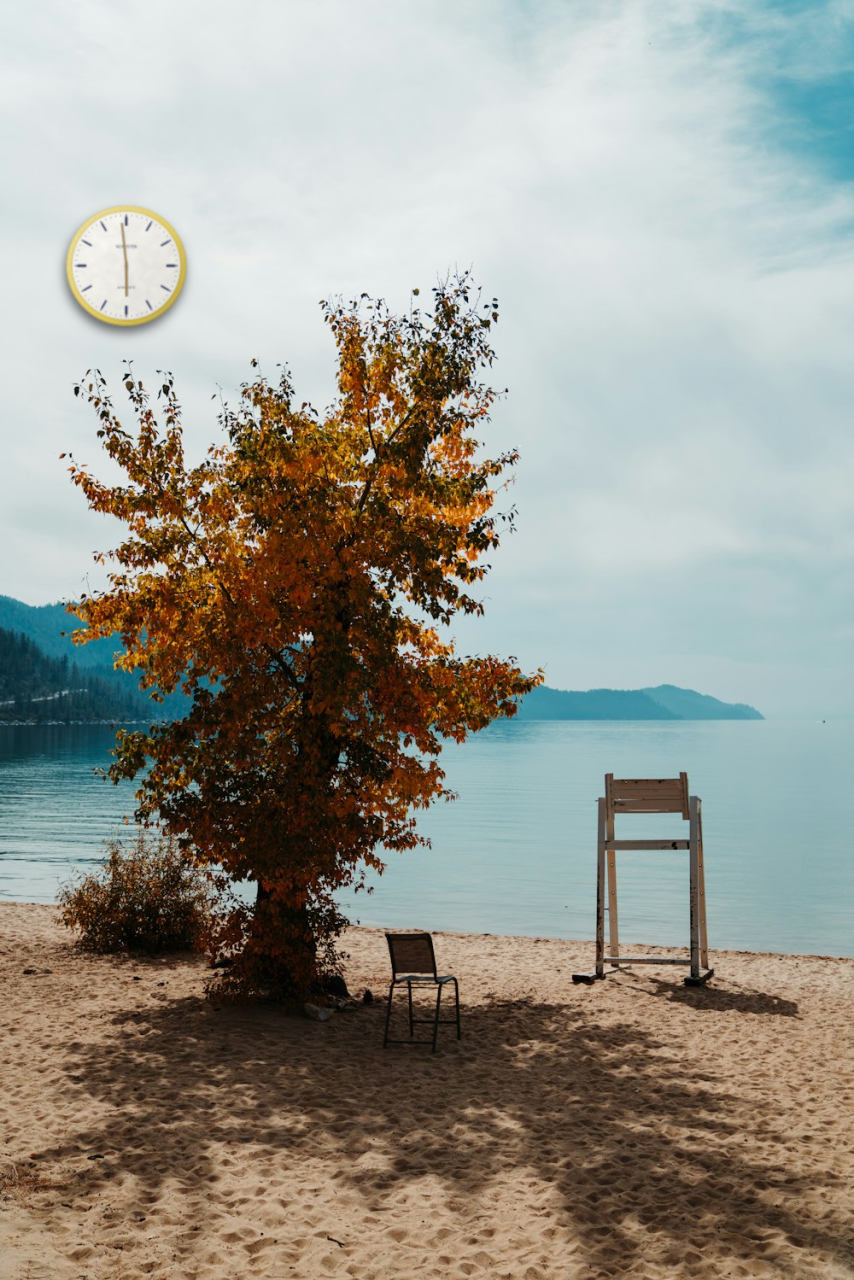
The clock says 5.59
